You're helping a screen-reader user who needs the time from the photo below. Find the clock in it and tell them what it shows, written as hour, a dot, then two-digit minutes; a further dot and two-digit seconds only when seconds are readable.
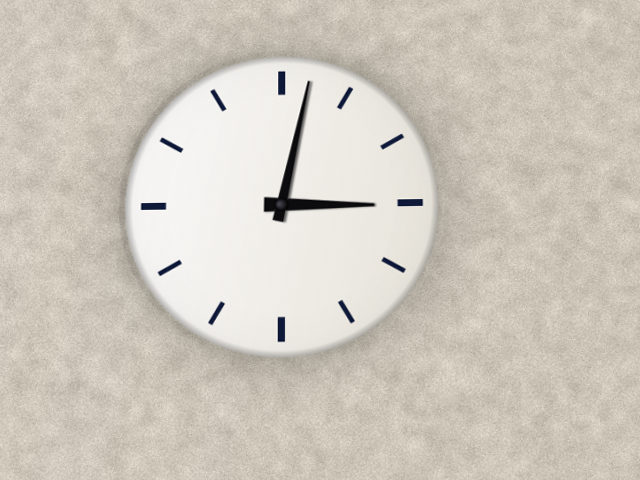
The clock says 3.02
